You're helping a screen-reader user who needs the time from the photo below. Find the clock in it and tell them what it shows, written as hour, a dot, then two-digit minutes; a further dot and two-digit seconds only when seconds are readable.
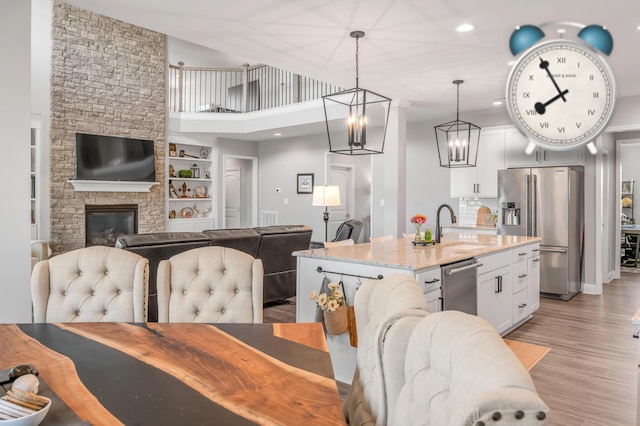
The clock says 7.55
